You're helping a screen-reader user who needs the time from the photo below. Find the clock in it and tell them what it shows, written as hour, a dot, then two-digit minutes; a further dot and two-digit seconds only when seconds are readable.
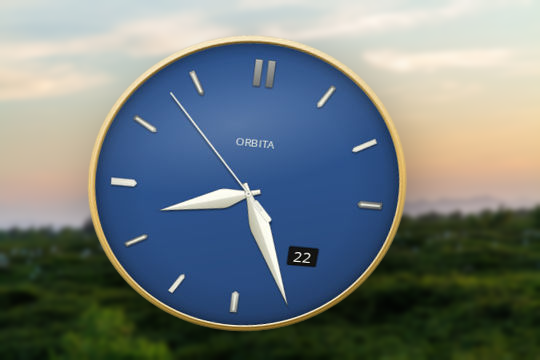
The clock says 8.25.53
